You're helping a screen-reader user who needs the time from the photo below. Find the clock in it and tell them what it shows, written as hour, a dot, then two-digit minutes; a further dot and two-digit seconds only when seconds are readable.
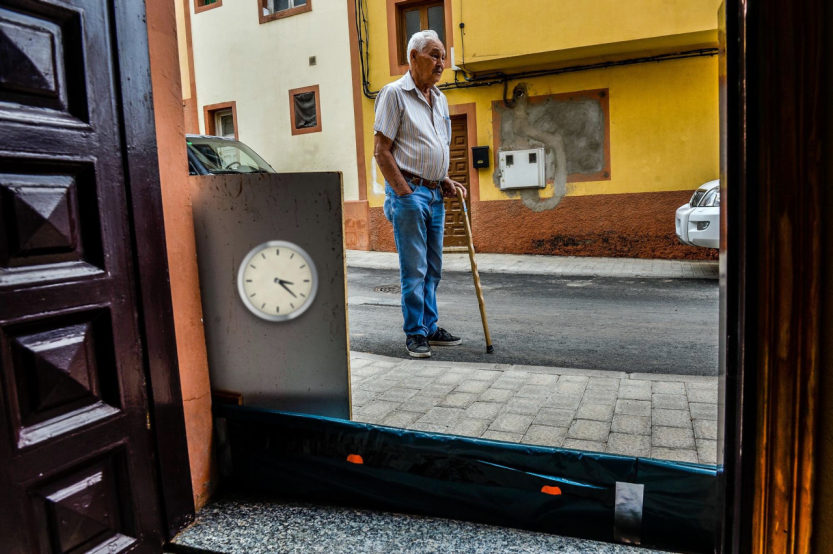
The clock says 3.22
